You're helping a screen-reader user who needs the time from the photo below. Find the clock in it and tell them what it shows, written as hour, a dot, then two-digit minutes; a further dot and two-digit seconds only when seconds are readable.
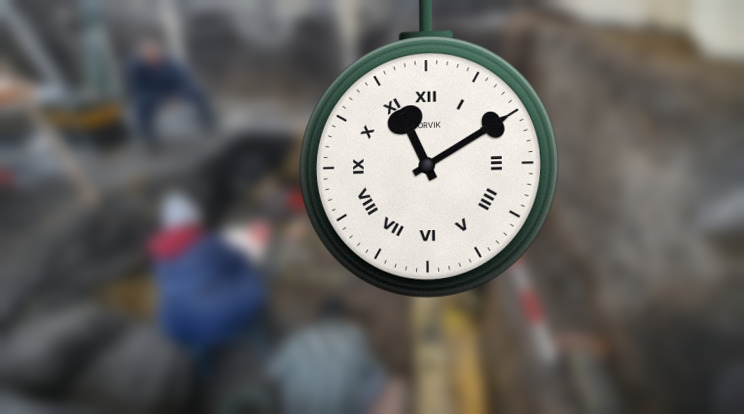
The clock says 11.10
